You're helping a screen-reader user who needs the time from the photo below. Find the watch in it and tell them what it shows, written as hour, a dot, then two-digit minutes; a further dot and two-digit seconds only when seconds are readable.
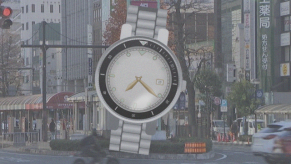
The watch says 7.21
